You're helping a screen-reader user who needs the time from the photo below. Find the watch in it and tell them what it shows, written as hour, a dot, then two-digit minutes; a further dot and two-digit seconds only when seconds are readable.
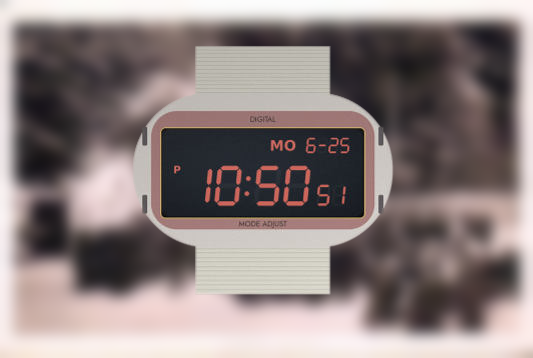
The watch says 10.50.51
